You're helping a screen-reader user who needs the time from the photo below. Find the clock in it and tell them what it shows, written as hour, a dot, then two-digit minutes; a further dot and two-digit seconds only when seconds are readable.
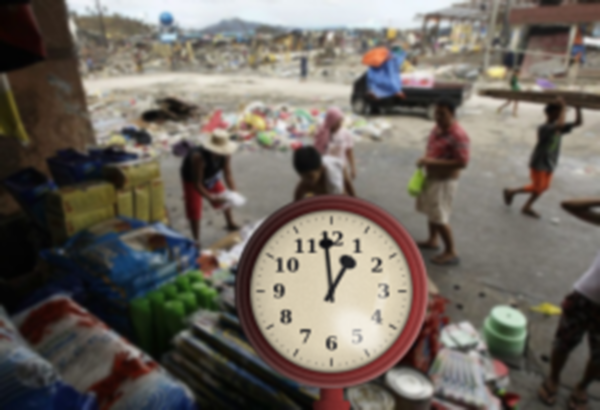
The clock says 12.59
